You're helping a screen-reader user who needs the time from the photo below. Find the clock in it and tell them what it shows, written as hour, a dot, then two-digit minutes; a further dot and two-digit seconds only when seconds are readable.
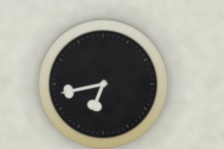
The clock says 6.43
